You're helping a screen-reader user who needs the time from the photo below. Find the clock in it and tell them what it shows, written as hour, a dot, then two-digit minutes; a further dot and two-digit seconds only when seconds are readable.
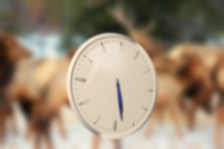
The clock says 5.28
